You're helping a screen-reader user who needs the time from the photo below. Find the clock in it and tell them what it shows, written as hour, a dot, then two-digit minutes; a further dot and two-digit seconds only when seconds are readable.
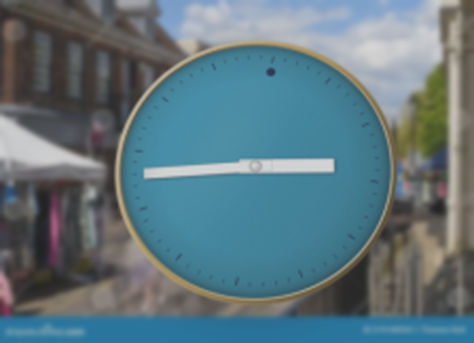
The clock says 2.43
